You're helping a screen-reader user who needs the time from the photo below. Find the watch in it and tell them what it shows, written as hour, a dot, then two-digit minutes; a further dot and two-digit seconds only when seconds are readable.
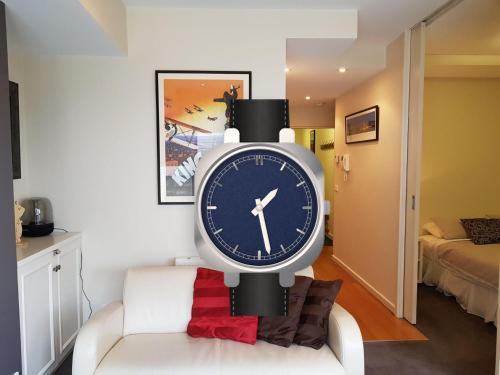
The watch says 1.28
